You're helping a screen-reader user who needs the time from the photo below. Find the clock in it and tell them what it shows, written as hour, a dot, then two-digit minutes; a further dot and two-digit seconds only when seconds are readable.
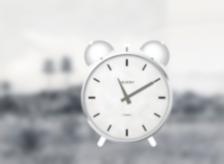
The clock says 11.10
